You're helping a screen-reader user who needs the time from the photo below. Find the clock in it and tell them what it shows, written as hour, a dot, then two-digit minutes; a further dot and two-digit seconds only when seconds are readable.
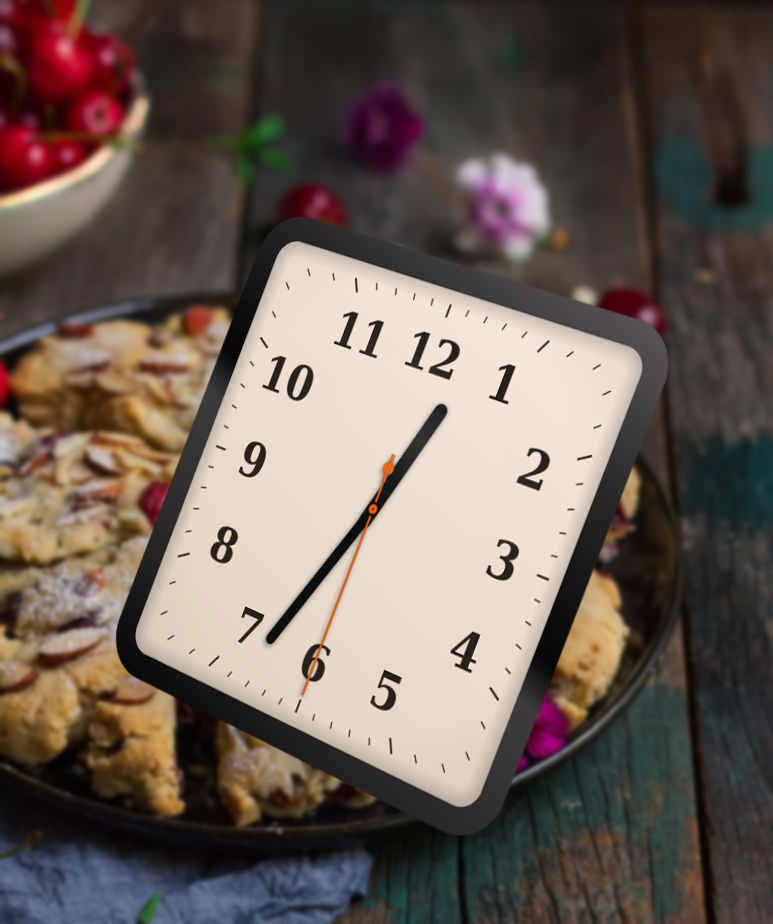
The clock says 12.33.30
